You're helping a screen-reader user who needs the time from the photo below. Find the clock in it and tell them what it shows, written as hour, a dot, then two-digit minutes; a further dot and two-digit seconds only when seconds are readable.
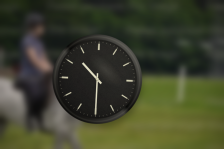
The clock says 10.30
